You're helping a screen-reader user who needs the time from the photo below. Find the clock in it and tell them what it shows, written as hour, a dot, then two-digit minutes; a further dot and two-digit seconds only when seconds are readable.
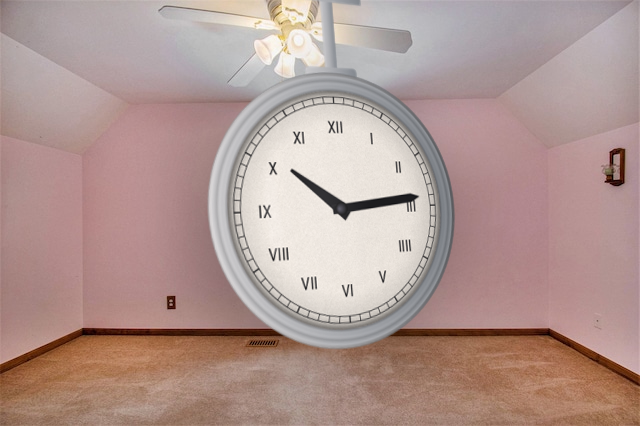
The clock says 10.14
